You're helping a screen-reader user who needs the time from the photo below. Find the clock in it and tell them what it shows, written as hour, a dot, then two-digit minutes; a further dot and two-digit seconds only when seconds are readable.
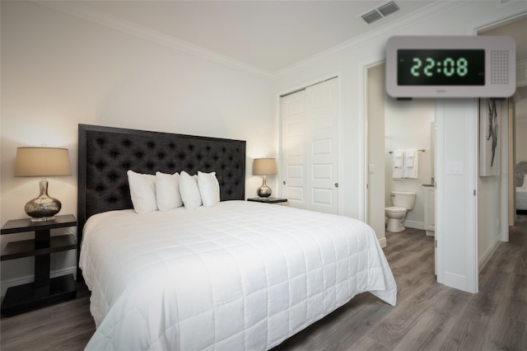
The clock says 22.08
